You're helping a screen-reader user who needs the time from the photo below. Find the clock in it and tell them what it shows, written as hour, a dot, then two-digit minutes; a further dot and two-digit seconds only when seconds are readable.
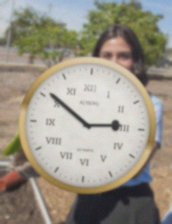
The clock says 2.51
